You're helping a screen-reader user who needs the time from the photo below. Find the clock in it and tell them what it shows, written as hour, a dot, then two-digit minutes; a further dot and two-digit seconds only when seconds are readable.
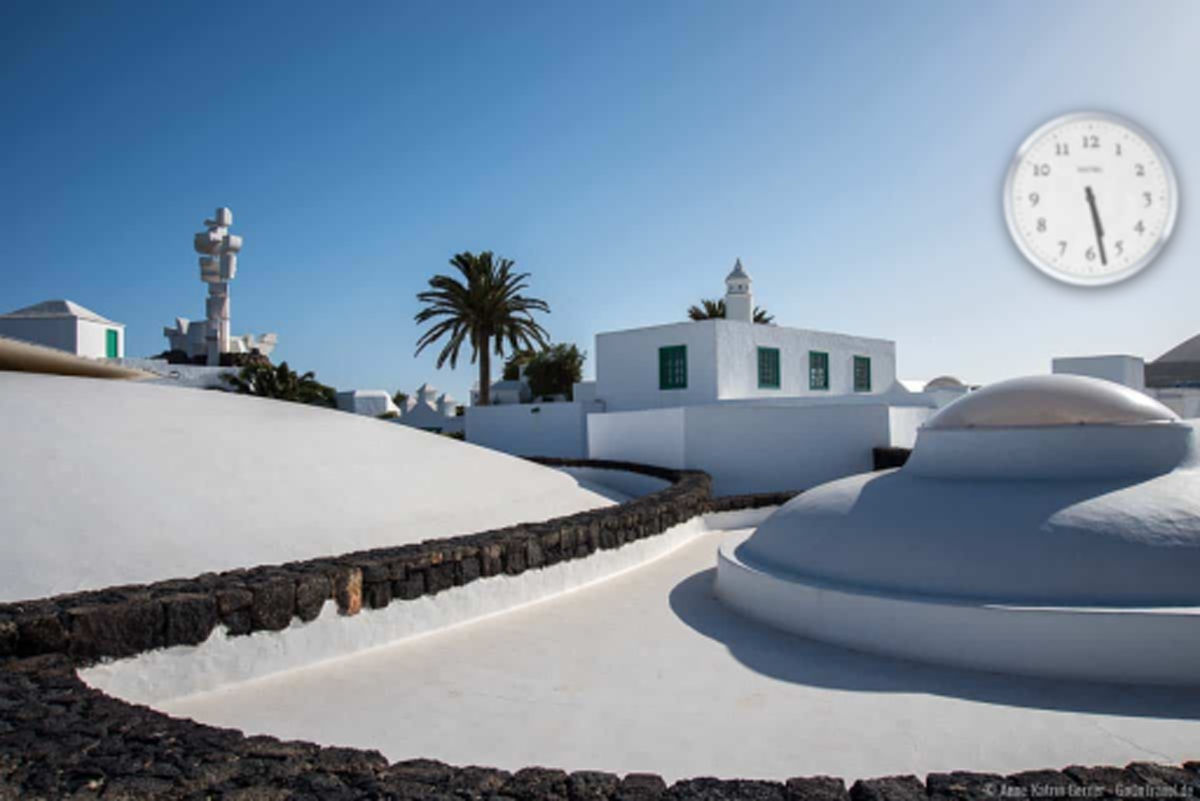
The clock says 5.28
